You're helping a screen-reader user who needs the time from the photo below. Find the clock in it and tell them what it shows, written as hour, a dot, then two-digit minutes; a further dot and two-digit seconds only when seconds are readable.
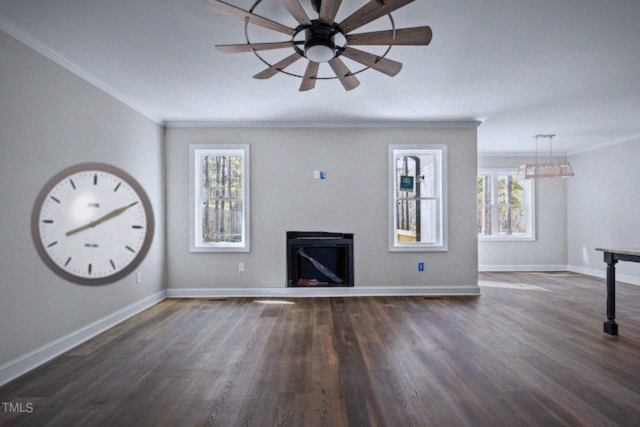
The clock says 8.10
